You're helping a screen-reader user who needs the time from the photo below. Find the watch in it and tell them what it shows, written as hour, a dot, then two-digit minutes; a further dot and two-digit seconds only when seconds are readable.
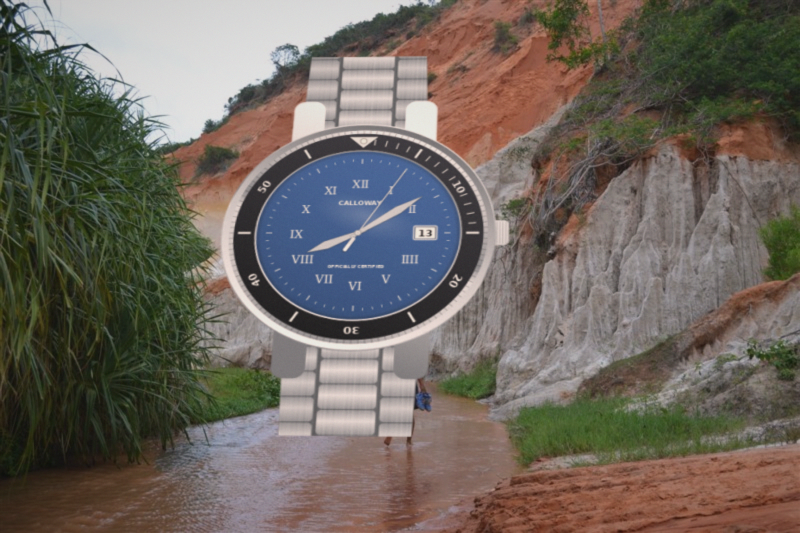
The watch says 8.09.05
